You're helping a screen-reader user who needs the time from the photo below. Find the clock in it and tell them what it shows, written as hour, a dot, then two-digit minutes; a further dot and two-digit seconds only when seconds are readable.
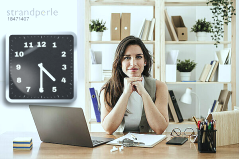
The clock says 4.30
